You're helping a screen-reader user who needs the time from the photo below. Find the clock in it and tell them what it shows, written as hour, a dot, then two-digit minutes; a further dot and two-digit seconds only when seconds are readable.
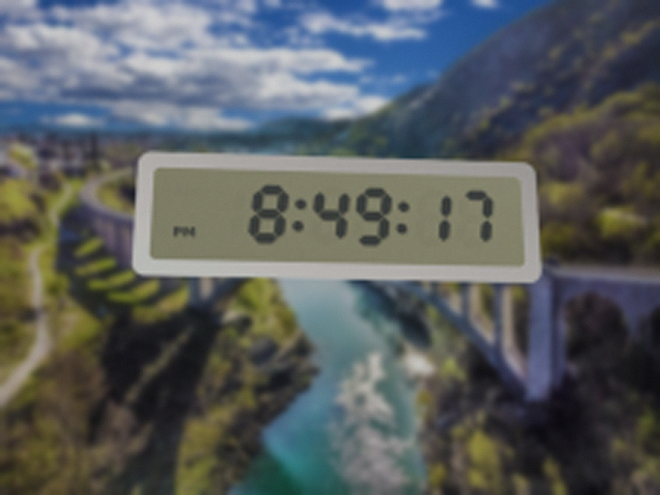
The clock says 8.49.17
